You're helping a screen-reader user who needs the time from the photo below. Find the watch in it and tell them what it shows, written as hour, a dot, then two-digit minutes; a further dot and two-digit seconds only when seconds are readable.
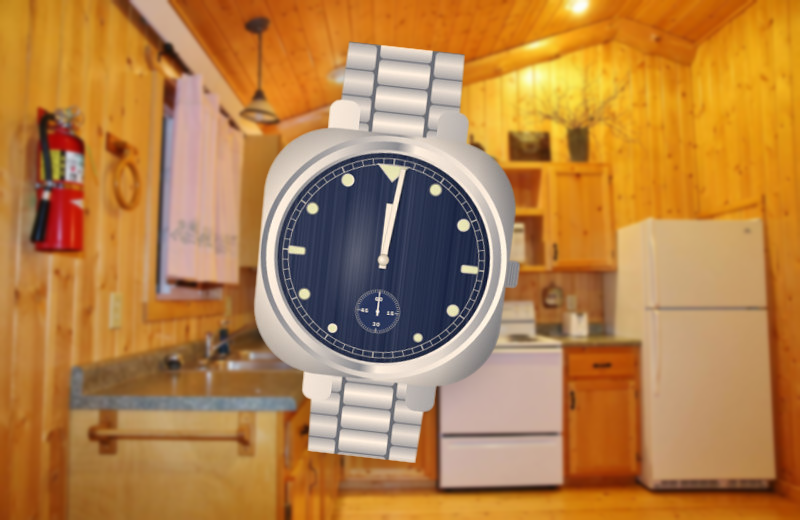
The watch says 12.01
